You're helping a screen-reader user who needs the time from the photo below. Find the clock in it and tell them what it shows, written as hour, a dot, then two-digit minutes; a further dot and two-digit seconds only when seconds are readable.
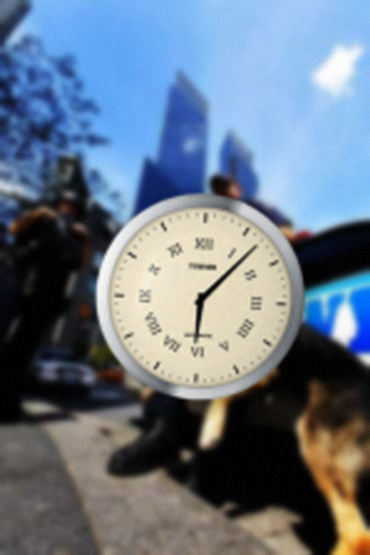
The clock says 6.07
